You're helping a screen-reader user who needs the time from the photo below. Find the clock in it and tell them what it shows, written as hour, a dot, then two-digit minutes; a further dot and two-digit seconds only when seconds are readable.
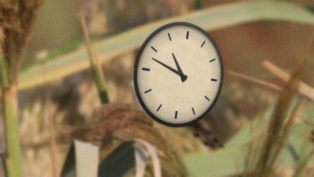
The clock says 10.48
